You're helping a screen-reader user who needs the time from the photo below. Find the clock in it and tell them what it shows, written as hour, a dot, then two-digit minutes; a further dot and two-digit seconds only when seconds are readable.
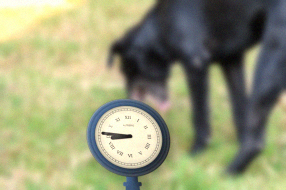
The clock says 8.46
